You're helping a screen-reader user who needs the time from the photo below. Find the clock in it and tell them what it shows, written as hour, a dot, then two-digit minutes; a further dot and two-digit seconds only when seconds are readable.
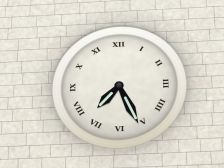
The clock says 7.26
